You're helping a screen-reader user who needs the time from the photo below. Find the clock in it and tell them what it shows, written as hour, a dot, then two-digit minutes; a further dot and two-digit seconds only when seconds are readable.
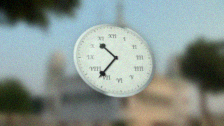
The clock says 10.37
